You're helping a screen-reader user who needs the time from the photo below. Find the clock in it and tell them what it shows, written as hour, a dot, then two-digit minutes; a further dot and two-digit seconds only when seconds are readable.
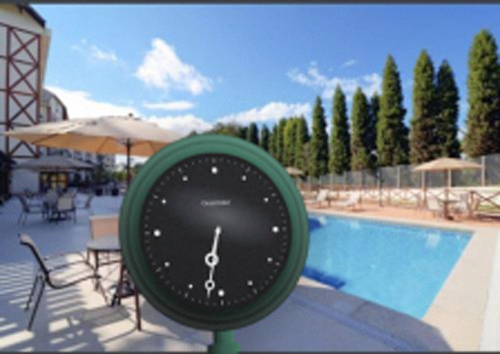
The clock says 6.32
